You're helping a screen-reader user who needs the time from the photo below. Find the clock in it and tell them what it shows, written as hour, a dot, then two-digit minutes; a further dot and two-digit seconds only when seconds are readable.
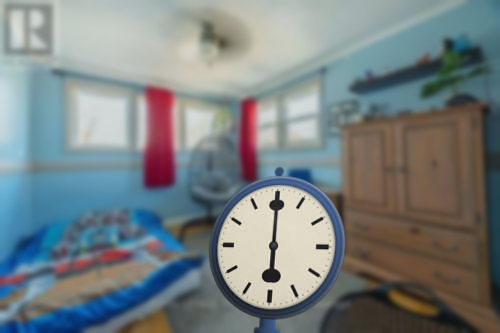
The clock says 6.00
